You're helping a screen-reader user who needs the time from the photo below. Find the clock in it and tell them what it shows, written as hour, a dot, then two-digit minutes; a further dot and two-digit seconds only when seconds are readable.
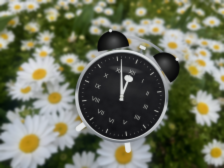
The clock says 11.56
